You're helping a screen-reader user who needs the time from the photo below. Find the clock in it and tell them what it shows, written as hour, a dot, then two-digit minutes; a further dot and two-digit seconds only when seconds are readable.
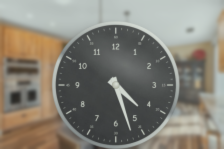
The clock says 4.27
